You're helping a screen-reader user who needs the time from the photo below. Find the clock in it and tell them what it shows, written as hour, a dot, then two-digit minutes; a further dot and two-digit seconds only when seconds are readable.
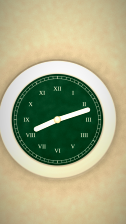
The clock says 8.12
